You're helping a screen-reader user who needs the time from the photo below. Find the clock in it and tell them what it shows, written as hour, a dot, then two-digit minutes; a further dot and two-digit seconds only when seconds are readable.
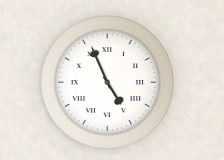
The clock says 4.56
